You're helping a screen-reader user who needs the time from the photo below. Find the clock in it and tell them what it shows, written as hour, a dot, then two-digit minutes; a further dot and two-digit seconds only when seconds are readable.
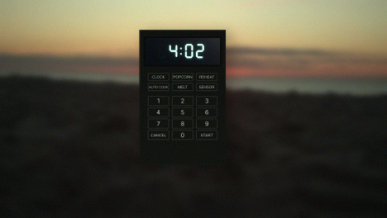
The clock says 4.02
